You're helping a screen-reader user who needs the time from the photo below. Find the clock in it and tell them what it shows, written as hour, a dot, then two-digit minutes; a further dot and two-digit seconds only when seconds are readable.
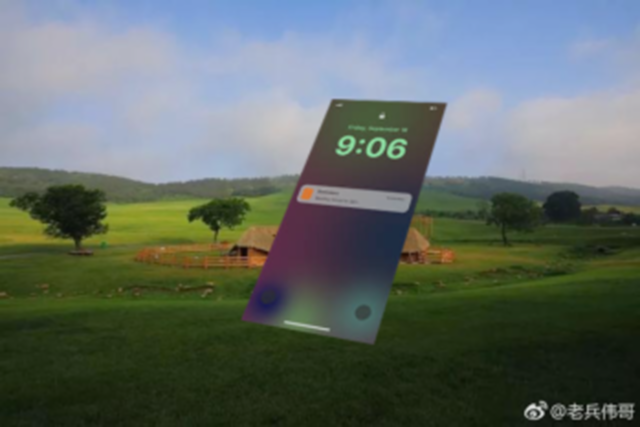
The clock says 9.06
